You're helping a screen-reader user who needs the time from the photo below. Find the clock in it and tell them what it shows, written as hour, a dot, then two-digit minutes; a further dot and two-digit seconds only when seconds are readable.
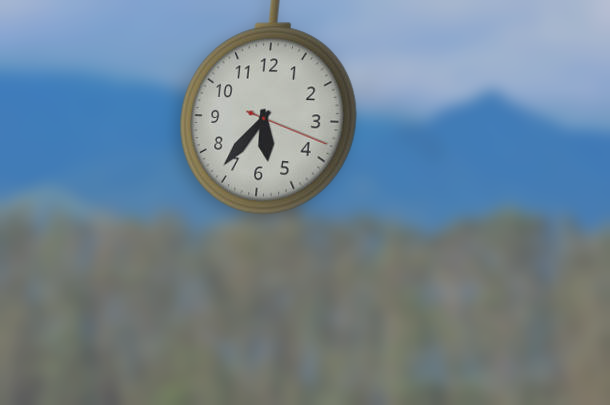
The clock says 5.36.18
